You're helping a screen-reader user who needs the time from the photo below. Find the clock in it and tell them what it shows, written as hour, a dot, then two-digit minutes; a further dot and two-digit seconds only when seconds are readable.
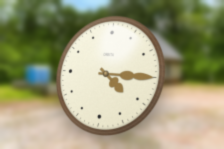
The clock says 4.15
